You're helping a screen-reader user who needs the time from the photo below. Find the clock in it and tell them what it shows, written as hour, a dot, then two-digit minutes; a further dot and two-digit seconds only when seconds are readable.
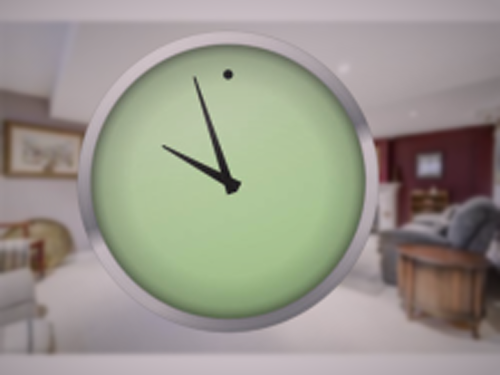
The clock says 9.57
